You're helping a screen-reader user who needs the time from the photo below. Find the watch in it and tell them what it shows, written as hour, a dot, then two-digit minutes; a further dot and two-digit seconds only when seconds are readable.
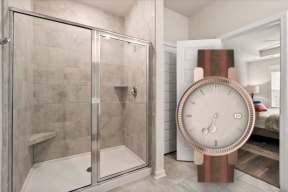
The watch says 6.36
